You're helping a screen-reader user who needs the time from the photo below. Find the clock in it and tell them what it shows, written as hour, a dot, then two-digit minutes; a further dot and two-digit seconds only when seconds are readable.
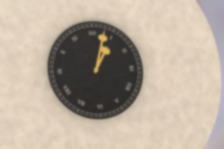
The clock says 1.03
